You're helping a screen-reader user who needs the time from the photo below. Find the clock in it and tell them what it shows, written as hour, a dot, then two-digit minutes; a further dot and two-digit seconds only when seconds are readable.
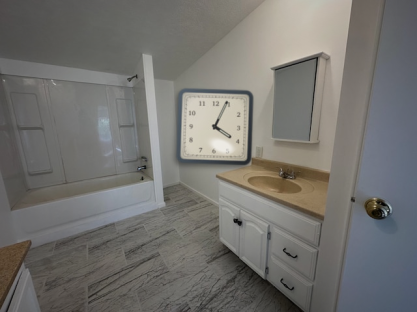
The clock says 4.04
